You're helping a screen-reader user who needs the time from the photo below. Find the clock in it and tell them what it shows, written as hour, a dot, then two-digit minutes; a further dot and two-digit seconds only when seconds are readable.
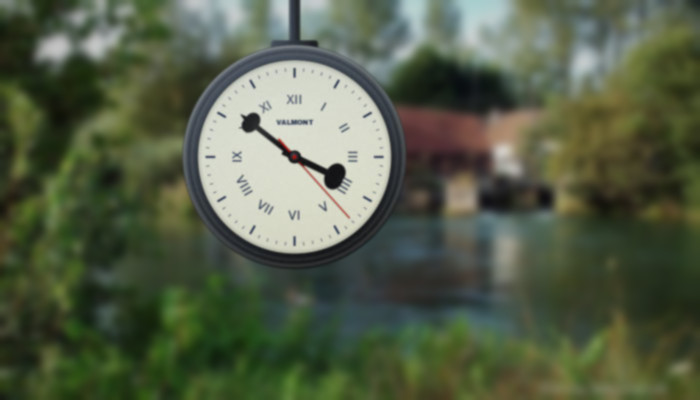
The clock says 3.51.23
